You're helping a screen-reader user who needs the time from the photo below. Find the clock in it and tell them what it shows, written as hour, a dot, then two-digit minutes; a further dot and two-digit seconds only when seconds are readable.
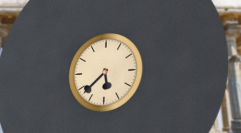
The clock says 5.38
